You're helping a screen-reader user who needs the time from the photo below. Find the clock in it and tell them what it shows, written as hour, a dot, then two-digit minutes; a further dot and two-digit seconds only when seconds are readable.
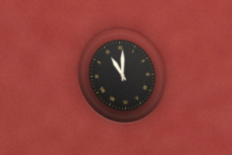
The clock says 11.01
